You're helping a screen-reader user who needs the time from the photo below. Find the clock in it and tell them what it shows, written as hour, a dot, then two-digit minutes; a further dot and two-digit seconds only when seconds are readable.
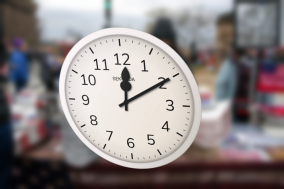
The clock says 12.10
